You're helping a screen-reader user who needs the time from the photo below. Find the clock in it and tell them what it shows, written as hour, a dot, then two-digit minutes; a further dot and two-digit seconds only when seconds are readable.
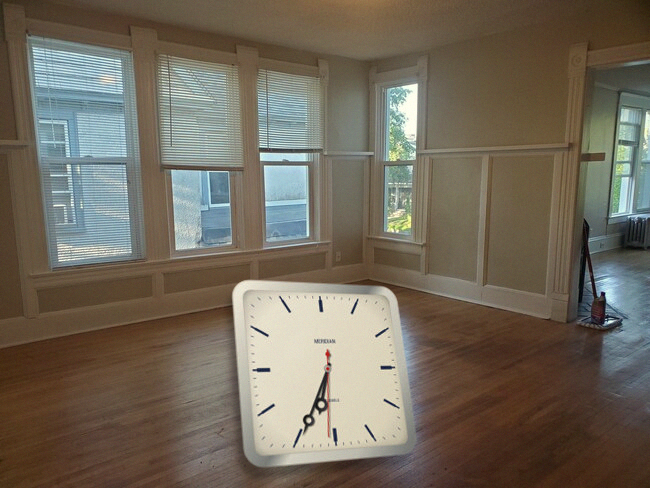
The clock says 6.34.31
